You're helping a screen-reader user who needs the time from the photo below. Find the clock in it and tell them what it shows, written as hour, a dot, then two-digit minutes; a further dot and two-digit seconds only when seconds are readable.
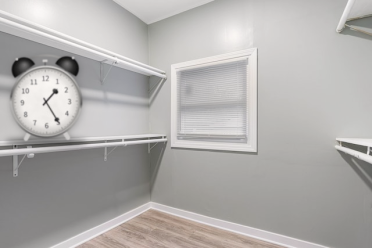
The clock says 1.25
